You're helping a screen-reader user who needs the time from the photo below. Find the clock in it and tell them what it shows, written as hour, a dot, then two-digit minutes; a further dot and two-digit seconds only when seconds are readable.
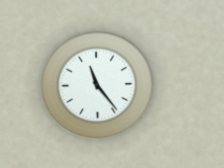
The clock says 11.24
